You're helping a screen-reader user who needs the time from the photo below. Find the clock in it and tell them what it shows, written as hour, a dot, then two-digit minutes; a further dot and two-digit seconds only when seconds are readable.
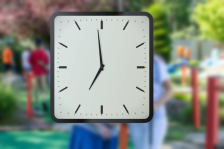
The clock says 6.59
